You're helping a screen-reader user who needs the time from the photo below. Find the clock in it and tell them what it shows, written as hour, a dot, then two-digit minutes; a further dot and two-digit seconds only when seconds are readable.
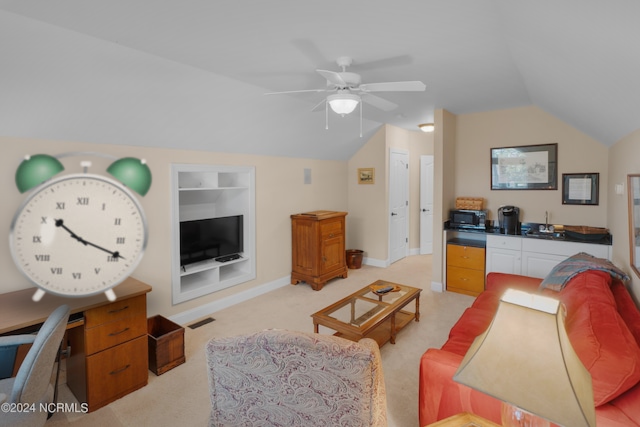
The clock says 10.19
